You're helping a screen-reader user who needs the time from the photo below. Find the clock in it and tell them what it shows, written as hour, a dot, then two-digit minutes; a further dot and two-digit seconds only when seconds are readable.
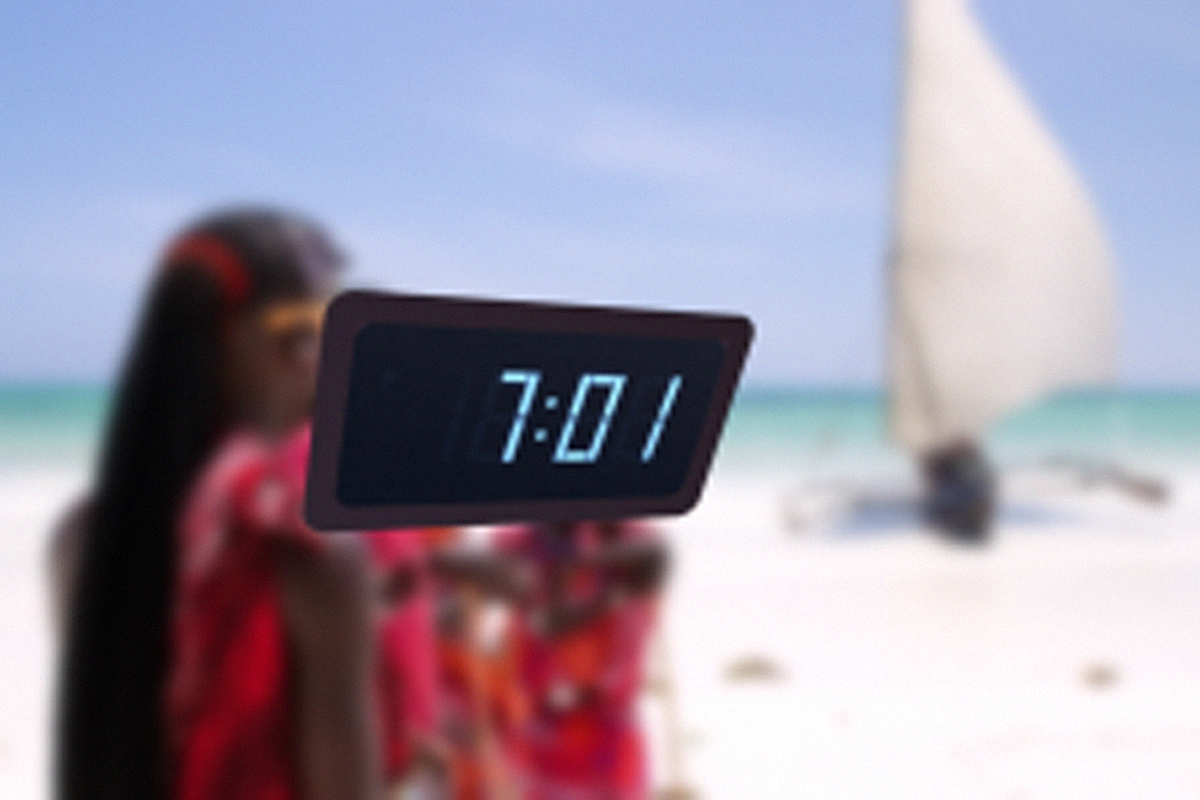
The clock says 7.01
